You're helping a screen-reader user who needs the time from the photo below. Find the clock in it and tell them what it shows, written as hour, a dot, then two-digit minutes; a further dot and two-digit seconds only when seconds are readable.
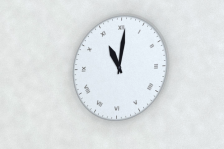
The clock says 11.01
